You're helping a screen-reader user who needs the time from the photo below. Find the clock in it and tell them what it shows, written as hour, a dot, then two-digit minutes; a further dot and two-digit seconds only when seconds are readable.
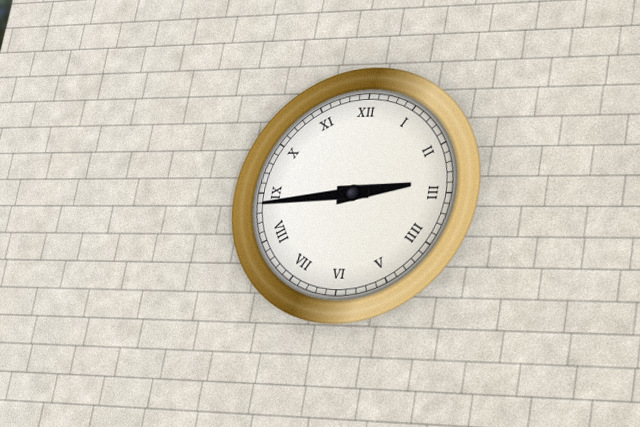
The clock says 2.44
